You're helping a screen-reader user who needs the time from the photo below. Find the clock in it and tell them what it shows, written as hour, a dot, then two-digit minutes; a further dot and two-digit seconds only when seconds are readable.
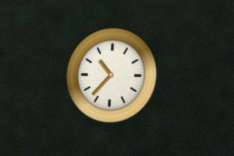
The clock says 10.37
